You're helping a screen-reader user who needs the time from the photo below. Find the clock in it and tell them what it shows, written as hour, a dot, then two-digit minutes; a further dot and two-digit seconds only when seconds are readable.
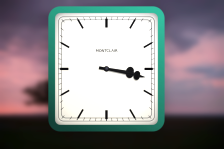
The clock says 3.17
